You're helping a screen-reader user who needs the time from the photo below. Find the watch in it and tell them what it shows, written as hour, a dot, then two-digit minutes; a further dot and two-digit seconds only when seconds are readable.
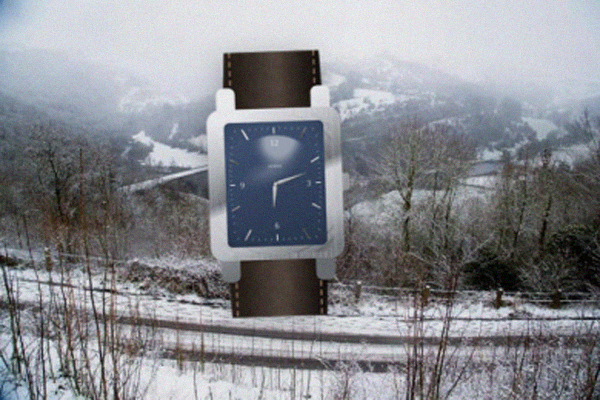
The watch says 6.12
